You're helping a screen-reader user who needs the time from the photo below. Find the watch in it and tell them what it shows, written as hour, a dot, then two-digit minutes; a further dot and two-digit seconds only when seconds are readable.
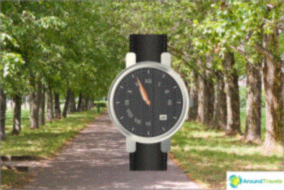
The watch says 10.56
